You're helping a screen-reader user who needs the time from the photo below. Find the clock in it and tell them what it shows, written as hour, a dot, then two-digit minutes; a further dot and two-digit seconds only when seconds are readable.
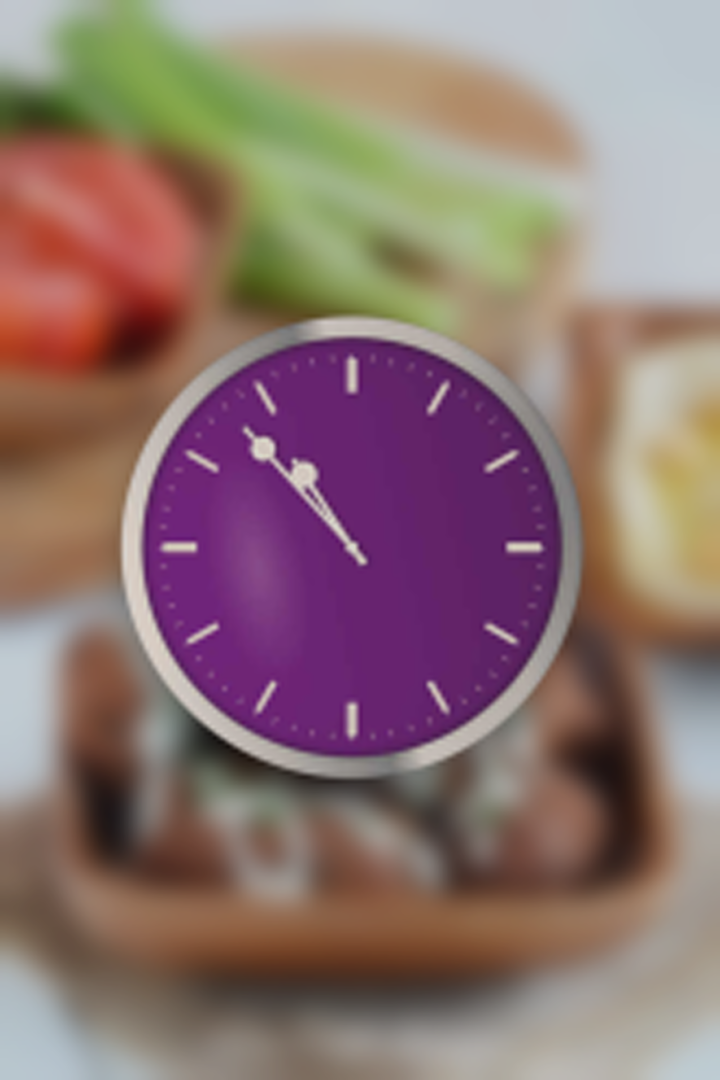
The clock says 10.53
